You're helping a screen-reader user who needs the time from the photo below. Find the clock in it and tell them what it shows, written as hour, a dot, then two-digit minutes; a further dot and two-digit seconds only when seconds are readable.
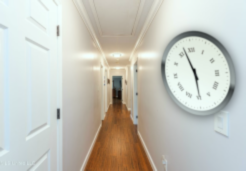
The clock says 5.57
